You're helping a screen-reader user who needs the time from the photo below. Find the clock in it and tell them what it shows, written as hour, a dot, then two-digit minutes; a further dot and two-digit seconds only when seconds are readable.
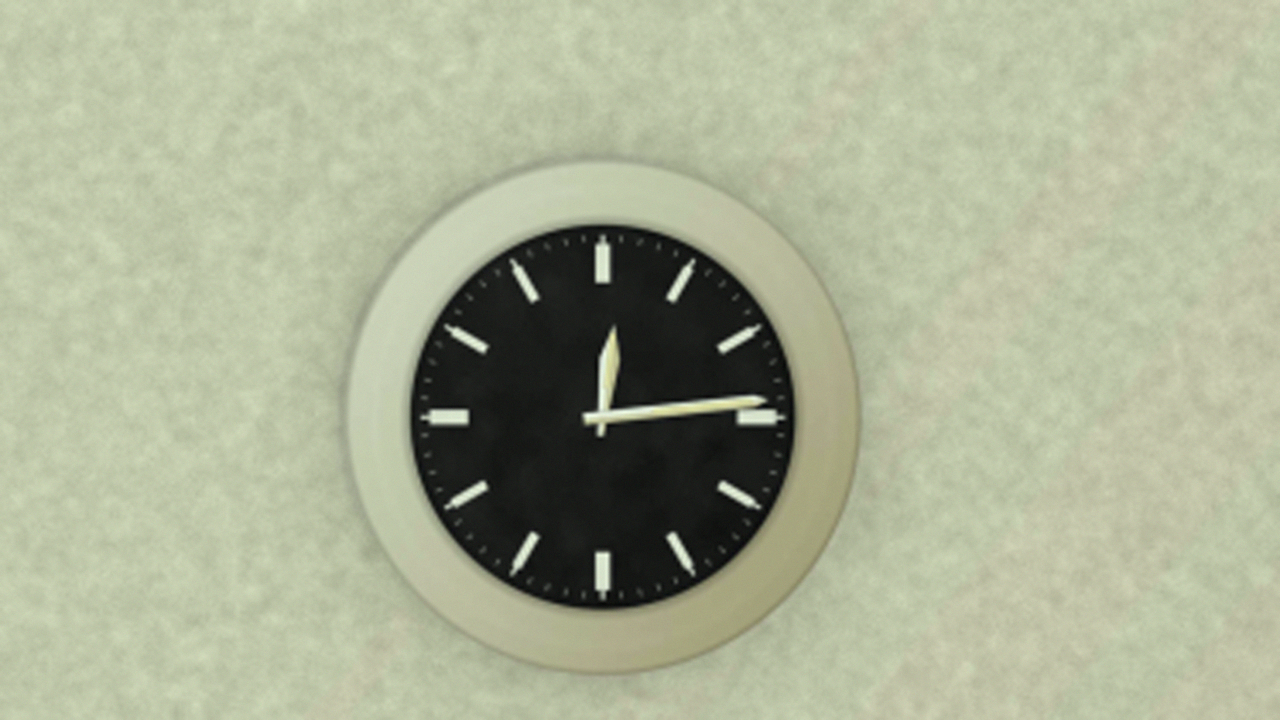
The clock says 12.14
